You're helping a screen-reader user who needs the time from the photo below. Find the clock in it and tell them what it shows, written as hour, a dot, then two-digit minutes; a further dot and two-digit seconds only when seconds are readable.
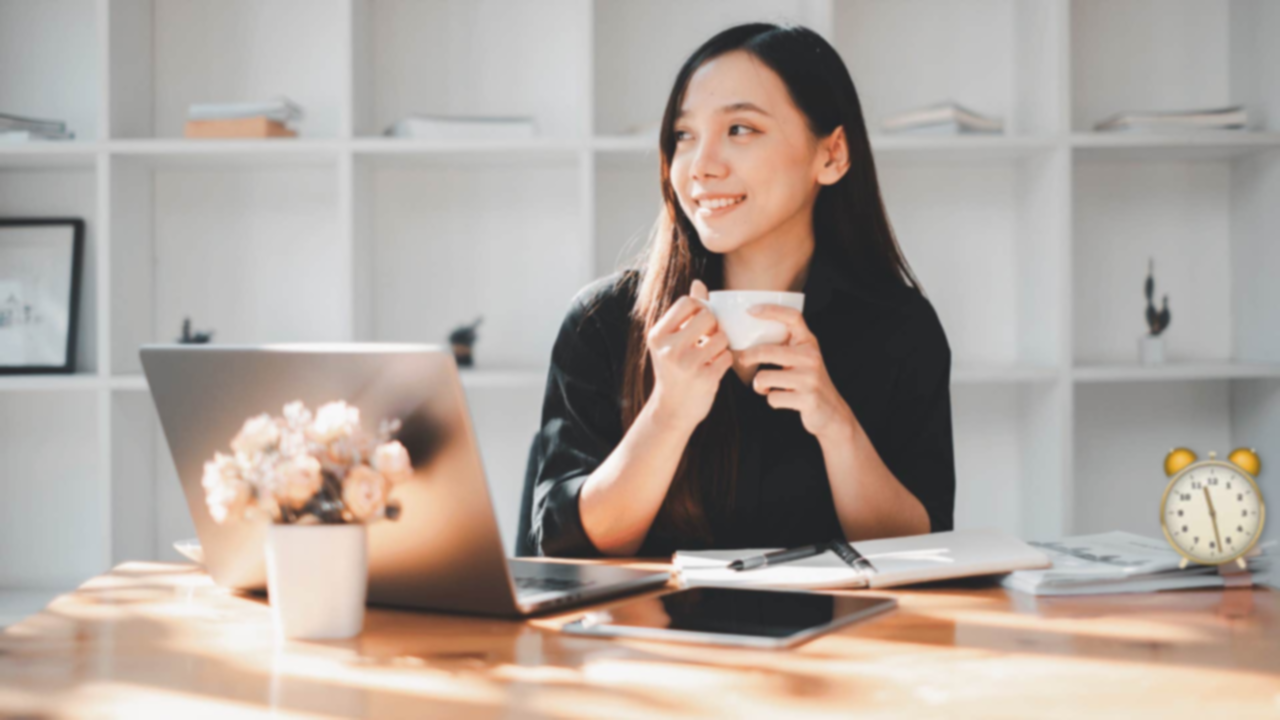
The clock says 11.28
